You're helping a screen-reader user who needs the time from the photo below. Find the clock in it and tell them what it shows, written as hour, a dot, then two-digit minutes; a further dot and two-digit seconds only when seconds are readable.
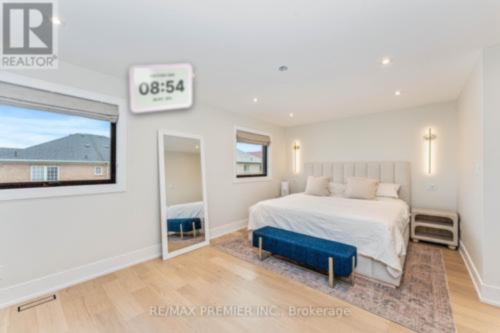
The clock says 8.54
